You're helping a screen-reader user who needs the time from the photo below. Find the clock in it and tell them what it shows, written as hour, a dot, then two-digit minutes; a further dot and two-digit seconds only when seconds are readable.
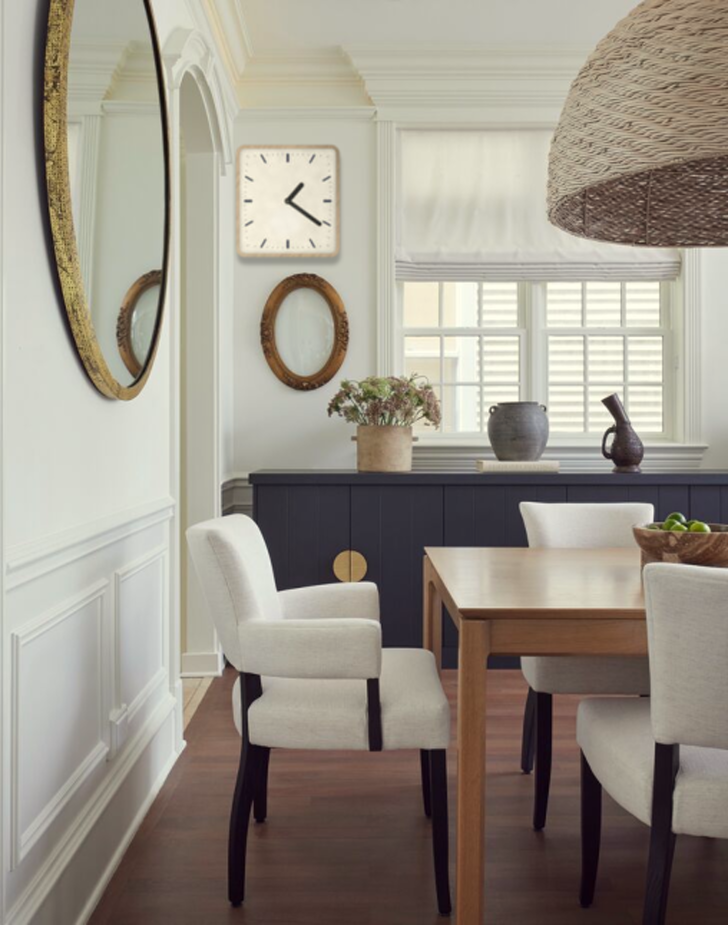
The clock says 1.21
